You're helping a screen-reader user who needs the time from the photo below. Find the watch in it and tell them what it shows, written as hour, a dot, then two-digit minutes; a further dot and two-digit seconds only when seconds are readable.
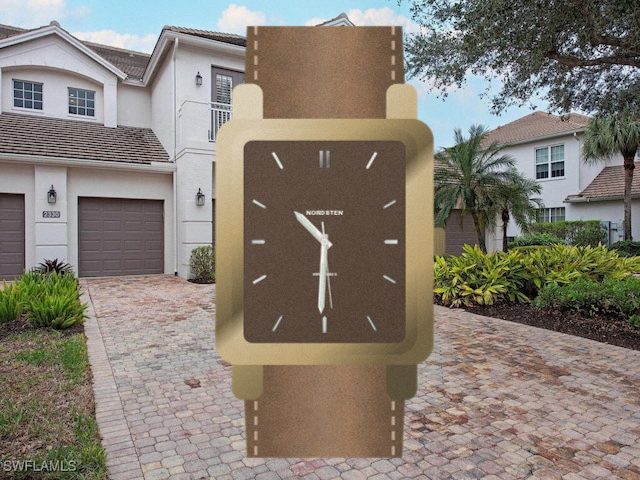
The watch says 10.30.29
